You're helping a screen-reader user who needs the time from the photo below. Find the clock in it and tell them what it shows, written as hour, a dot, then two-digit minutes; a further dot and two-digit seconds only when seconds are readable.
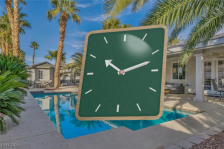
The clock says 10.12
